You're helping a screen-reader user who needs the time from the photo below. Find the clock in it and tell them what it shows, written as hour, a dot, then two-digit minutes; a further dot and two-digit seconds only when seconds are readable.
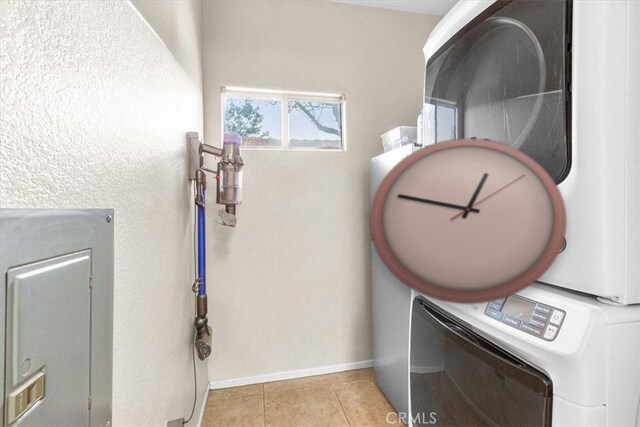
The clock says 12.47.09
